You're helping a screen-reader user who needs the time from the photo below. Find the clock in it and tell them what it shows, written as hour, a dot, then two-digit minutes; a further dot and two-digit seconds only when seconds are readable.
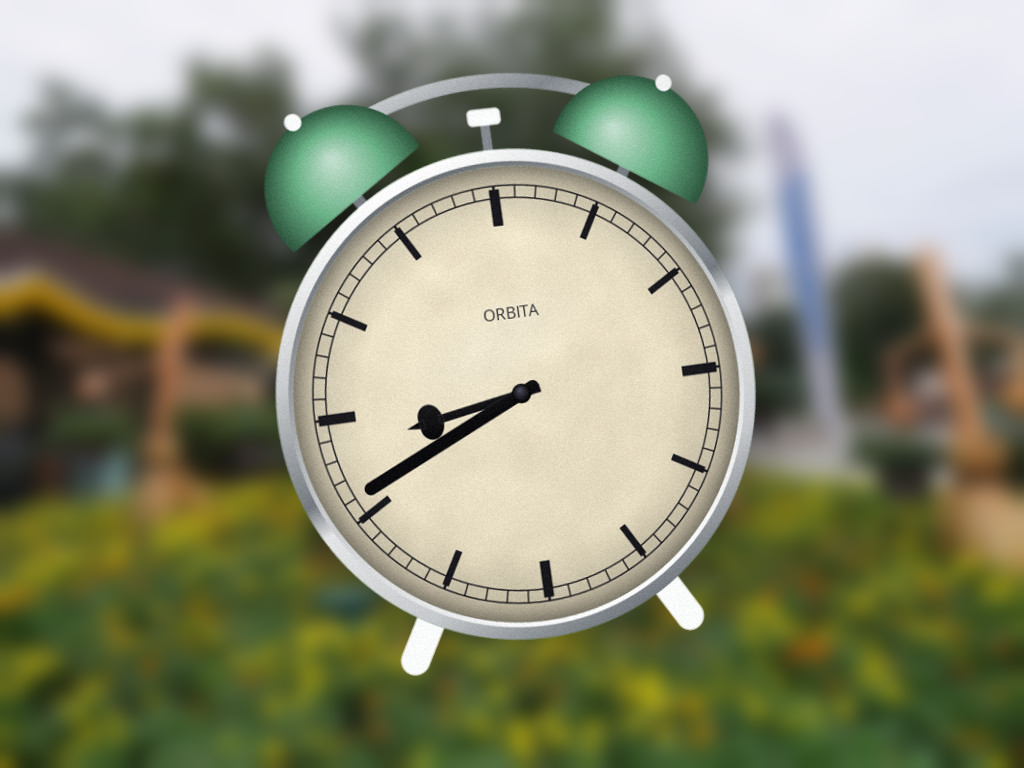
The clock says 8.41
